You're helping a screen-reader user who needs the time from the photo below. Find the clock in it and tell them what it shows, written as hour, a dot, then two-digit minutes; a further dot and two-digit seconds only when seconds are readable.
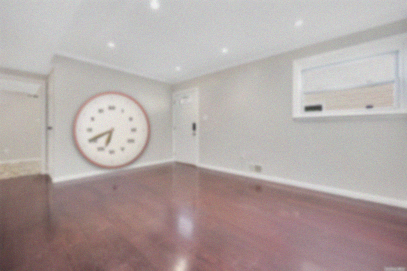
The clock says 6.41
